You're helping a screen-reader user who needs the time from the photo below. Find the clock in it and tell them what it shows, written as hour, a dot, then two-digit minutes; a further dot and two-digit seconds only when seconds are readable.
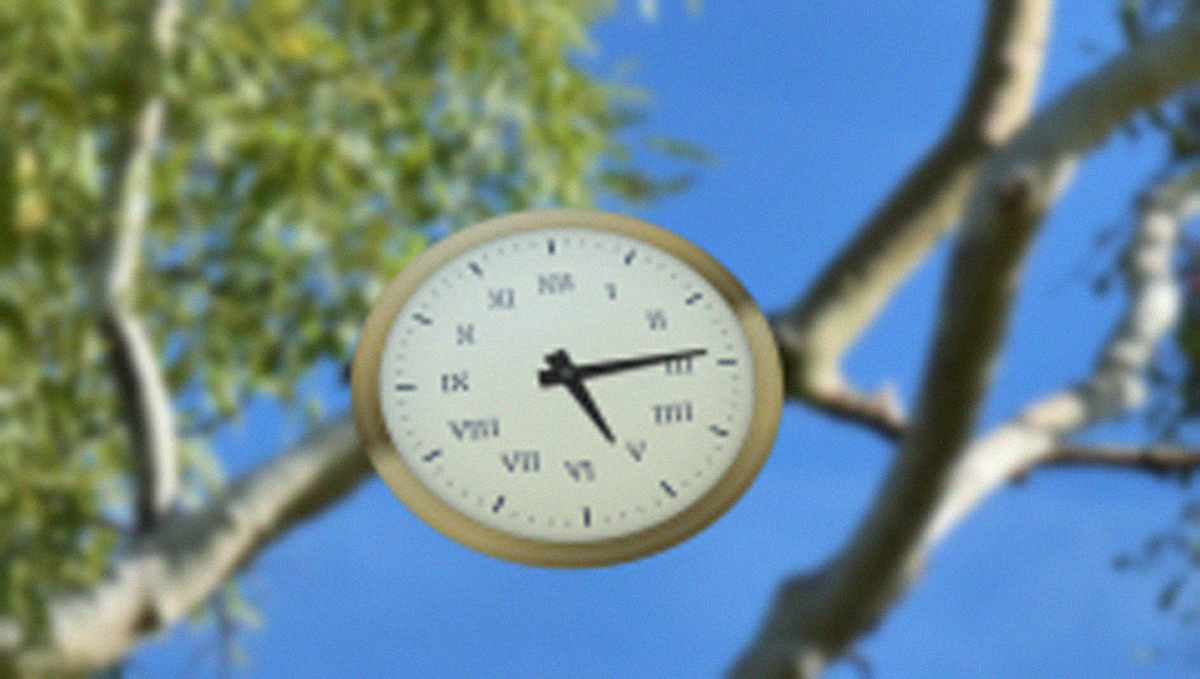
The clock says 5.14
